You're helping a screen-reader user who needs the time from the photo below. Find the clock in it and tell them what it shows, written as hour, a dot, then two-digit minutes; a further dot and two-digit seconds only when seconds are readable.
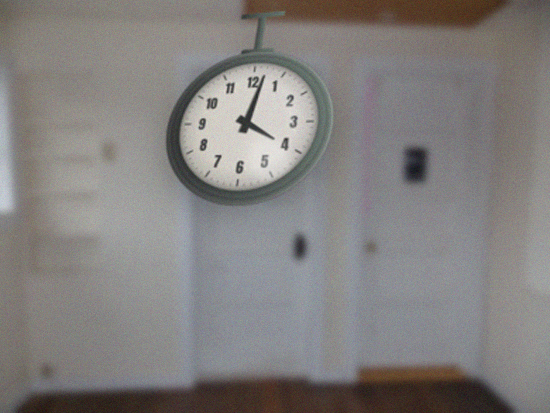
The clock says 4.02
